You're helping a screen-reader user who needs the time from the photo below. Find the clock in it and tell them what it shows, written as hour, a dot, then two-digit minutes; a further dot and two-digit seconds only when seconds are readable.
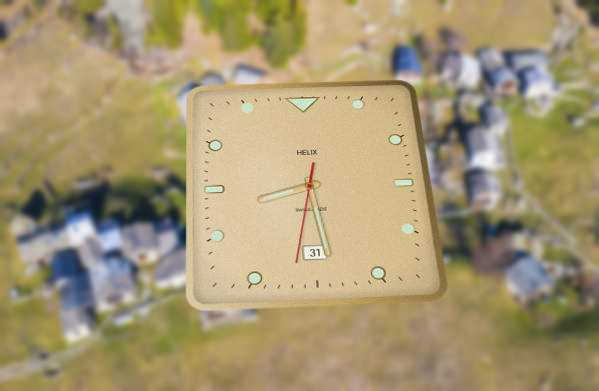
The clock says 8.28.32
